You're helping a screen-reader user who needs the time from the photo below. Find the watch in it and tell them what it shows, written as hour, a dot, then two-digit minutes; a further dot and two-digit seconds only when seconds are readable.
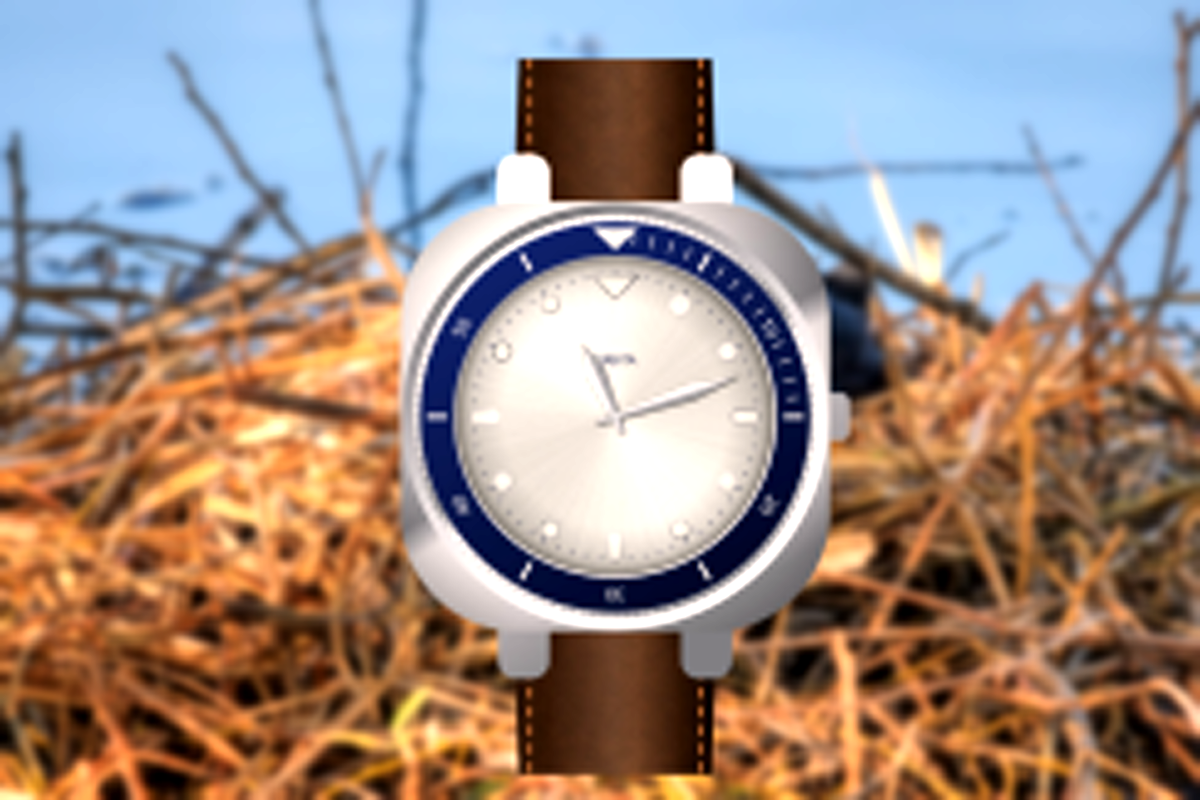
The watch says 11.12
